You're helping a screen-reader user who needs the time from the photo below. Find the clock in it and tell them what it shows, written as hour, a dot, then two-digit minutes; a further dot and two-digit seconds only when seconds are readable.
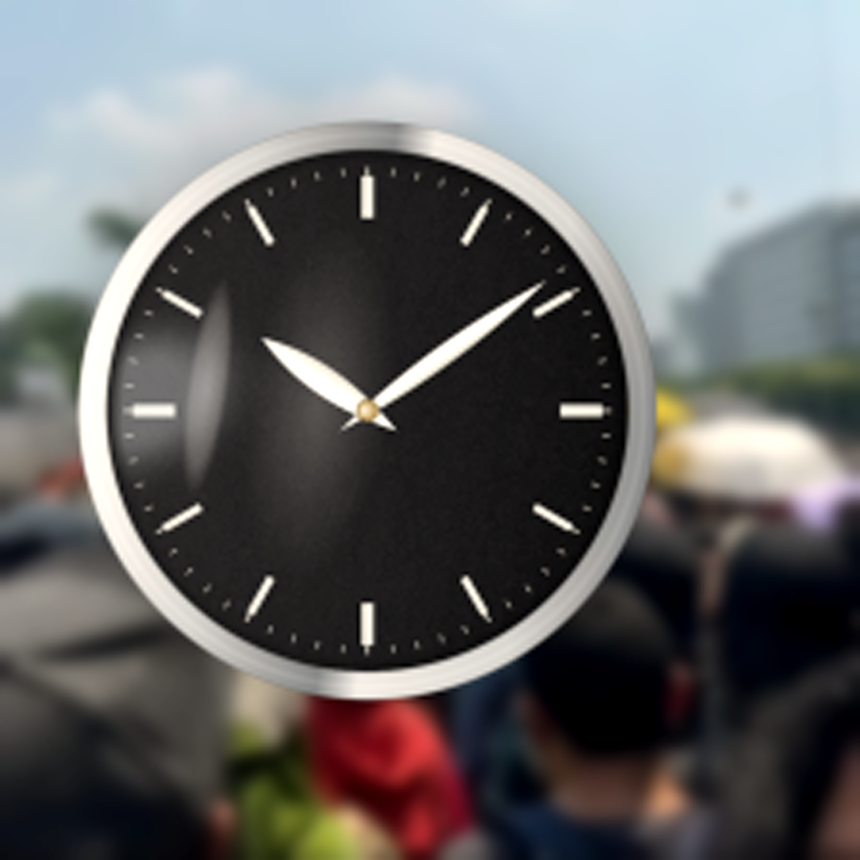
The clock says 10.09
